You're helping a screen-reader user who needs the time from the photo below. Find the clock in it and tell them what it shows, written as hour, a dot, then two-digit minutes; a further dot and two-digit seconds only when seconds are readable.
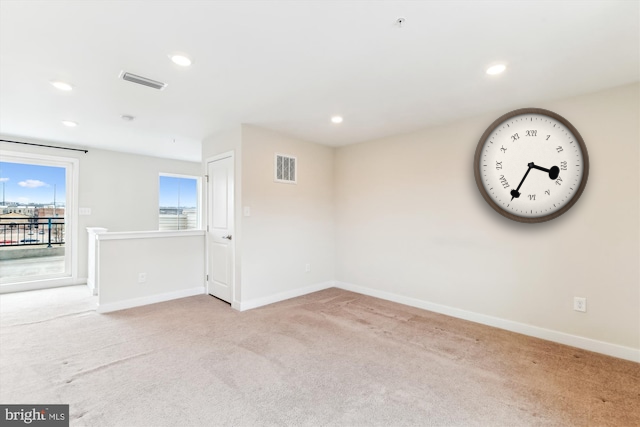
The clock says 3.35
